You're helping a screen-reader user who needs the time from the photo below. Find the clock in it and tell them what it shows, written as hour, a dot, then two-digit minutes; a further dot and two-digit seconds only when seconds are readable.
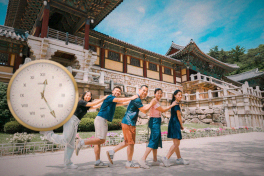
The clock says 12.25
